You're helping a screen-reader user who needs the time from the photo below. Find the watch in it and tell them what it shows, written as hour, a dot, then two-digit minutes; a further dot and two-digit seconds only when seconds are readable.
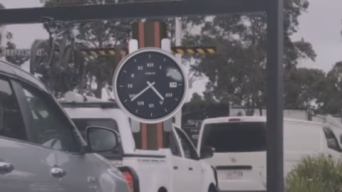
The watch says 4.39
